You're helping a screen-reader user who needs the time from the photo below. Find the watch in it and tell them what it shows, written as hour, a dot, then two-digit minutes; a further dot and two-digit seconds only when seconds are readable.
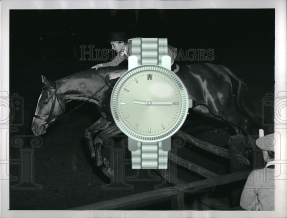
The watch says 9.15
